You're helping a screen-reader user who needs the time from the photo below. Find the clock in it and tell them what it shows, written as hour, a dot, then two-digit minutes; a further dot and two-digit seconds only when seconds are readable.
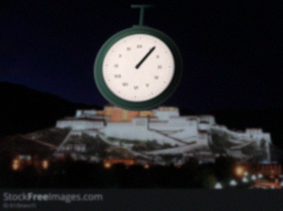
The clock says 1.06
